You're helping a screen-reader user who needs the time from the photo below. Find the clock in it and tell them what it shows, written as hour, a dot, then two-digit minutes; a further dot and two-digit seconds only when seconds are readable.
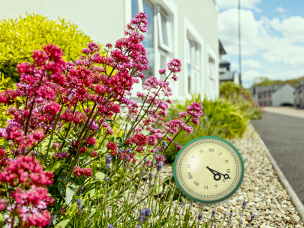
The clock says 4.18
